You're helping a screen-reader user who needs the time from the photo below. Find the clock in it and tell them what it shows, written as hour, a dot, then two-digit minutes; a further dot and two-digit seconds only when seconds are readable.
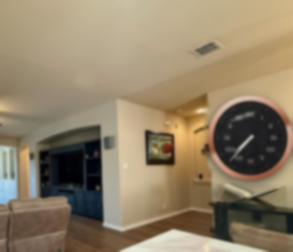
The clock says 7.37
